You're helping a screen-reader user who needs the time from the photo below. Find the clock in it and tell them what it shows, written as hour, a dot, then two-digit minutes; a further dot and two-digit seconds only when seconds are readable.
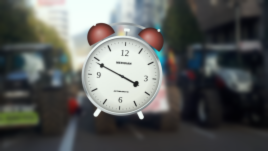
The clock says 3.49
